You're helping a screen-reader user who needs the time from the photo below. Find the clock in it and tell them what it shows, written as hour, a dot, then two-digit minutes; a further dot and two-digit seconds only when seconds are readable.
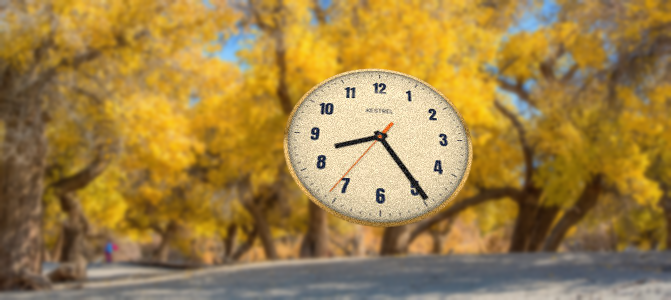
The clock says 8.24.36
